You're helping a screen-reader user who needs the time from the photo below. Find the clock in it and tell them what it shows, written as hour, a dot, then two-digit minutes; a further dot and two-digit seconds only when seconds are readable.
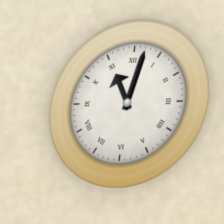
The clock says 11.02
